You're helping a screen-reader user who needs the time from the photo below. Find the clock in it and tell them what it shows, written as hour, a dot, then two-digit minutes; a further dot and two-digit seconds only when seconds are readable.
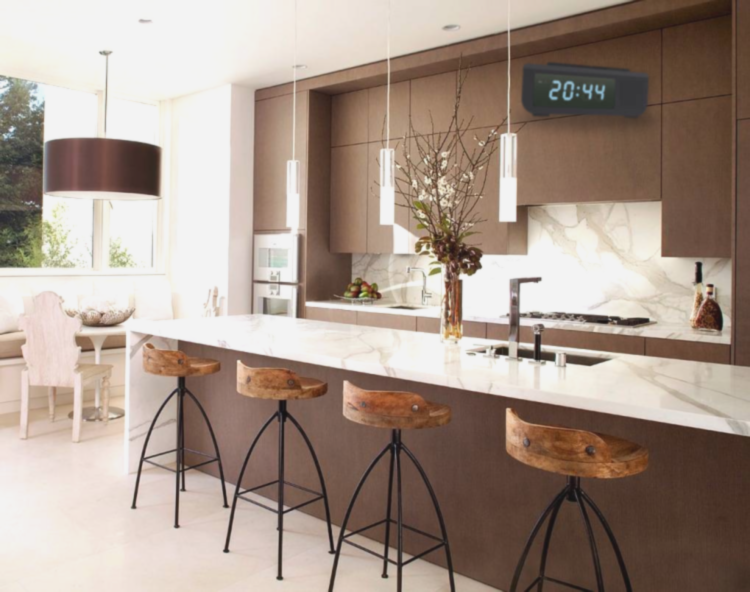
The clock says 20.44
